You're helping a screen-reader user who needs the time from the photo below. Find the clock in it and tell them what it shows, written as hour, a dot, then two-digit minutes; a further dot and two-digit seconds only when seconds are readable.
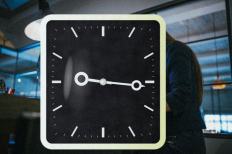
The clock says 9.16
